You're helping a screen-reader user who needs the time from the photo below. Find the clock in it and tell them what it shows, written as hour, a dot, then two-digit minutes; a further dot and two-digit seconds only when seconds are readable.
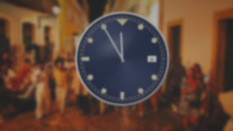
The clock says 11.55
